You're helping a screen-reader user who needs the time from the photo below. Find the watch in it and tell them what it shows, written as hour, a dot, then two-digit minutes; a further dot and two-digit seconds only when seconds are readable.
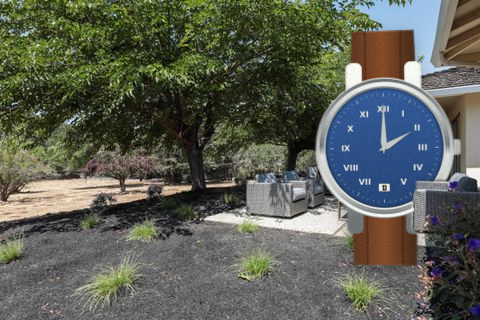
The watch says 2.00
